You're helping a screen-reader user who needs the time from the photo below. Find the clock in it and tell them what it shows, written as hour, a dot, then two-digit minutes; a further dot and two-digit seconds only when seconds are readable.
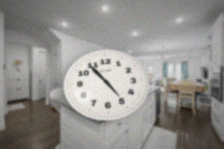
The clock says 4.54
